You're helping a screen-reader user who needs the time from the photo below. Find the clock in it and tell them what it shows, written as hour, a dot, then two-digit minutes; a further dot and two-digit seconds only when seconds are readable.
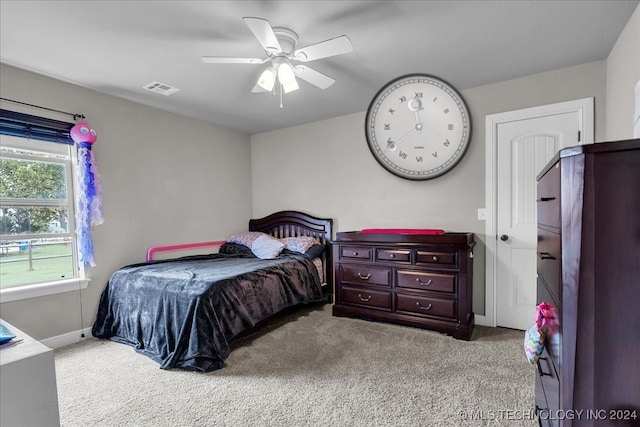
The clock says 11.39
